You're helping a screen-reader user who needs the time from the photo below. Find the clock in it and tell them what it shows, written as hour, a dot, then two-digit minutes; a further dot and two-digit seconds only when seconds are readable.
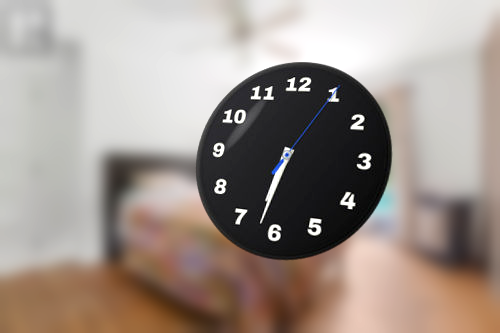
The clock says 6.32.05
